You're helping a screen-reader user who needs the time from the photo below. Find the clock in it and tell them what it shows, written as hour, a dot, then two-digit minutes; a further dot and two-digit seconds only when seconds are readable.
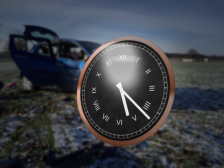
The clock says 5.22
